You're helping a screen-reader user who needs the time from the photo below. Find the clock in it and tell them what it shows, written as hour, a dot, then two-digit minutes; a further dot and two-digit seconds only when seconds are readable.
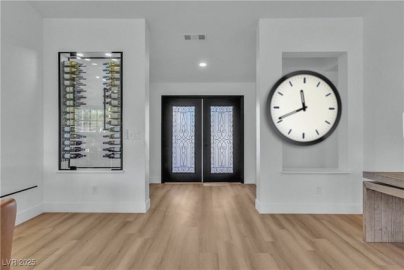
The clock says 11.41
